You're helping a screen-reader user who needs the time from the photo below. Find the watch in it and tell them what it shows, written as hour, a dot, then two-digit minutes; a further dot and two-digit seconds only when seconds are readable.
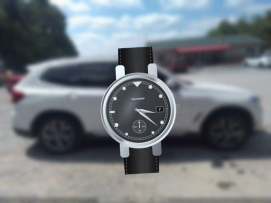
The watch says 3.22
